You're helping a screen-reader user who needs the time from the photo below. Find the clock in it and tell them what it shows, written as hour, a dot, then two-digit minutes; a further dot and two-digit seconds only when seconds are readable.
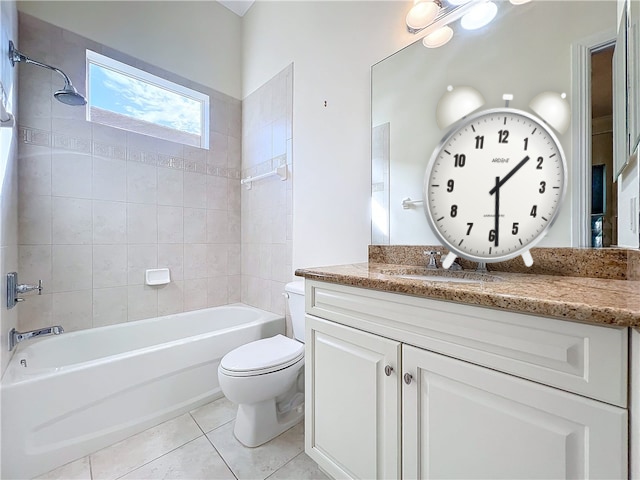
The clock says 1.29
